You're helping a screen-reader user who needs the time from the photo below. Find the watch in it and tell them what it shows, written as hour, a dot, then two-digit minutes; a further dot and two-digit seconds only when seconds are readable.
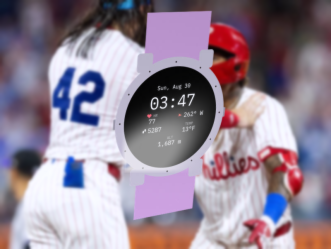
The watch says 3.47
